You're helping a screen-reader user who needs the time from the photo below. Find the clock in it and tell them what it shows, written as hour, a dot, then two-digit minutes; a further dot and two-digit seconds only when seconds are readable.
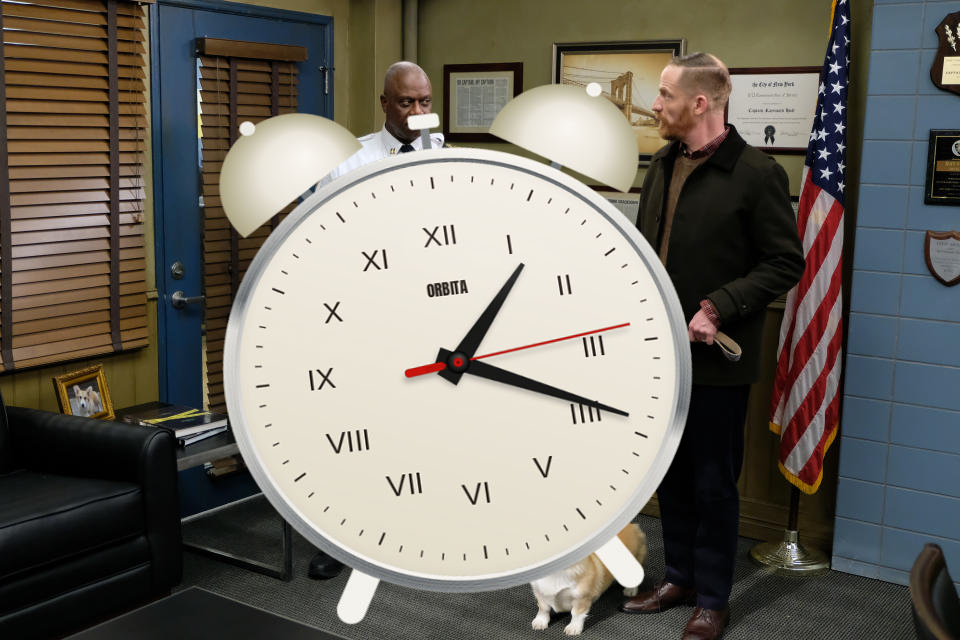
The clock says 1.19.14
